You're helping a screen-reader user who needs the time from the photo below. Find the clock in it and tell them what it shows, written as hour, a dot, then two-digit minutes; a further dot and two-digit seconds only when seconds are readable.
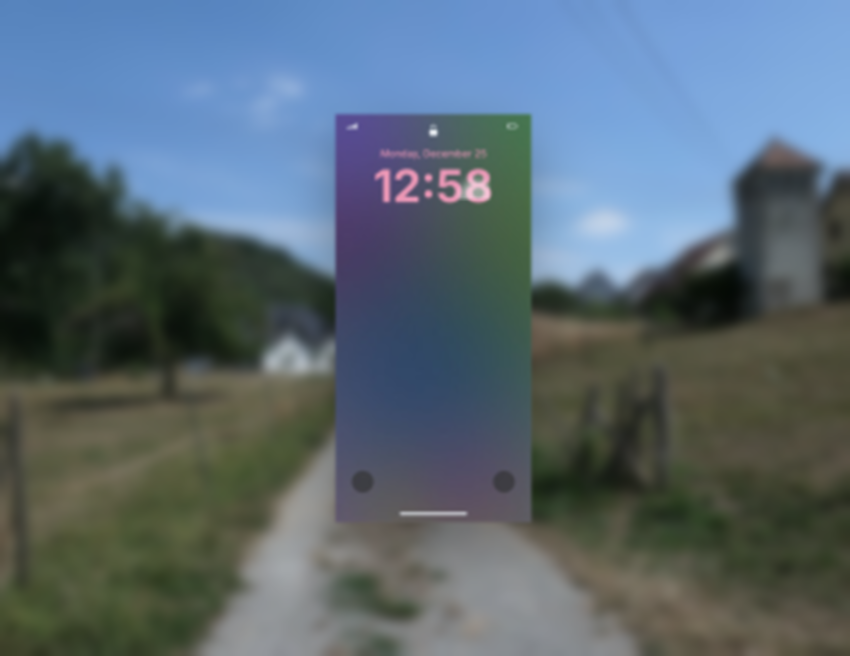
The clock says 12.58
